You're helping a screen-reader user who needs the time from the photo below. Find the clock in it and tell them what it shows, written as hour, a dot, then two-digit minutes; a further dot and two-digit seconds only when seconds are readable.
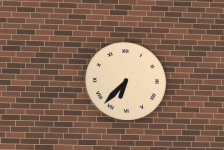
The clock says 6.37
